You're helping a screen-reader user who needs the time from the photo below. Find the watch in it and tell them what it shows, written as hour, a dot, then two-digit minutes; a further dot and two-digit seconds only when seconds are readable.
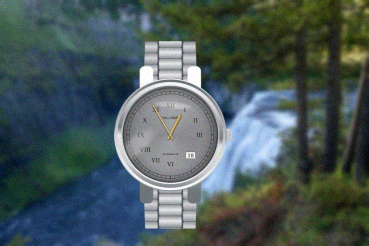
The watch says 12.55
